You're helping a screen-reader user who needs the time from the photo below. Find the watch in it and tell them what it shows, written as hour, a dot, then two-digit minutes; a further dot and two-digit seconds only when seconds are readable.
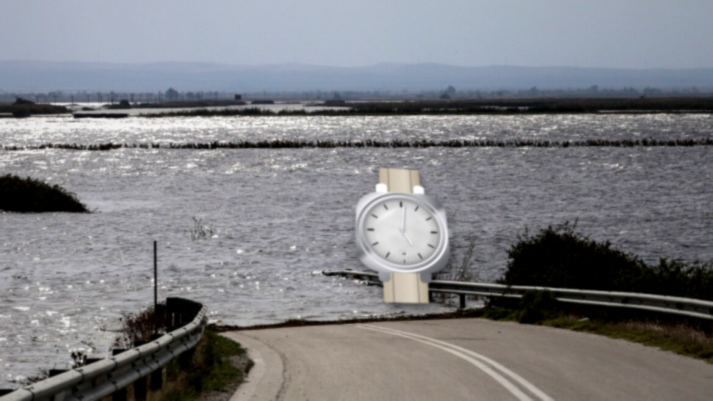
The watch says 5.01
